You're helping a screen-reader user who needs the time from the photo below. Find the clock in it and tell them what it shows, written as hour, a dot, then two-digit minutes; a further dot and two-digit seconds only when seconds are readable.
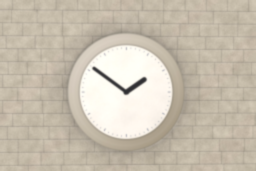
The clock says 1.51
